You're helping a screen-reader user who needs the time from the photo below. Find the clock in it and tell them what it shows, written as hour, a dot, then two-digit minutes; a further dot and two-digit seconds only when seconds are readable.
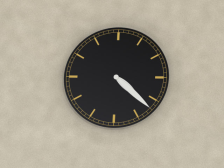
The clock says 4.22
